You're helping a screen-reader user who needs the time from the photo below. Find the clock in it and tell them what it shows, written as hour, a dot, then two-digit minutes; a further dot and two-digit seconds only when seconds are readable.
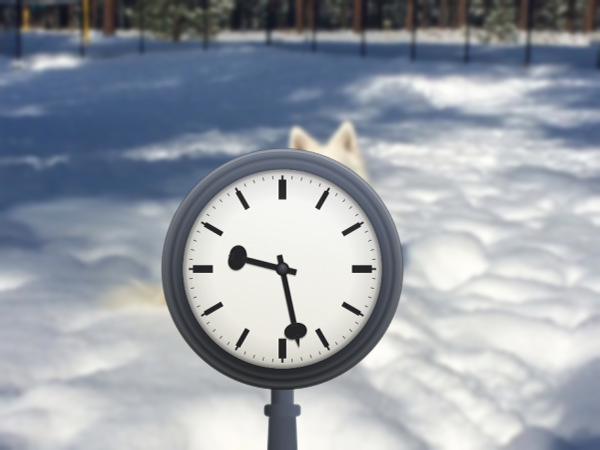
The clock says 9.28
